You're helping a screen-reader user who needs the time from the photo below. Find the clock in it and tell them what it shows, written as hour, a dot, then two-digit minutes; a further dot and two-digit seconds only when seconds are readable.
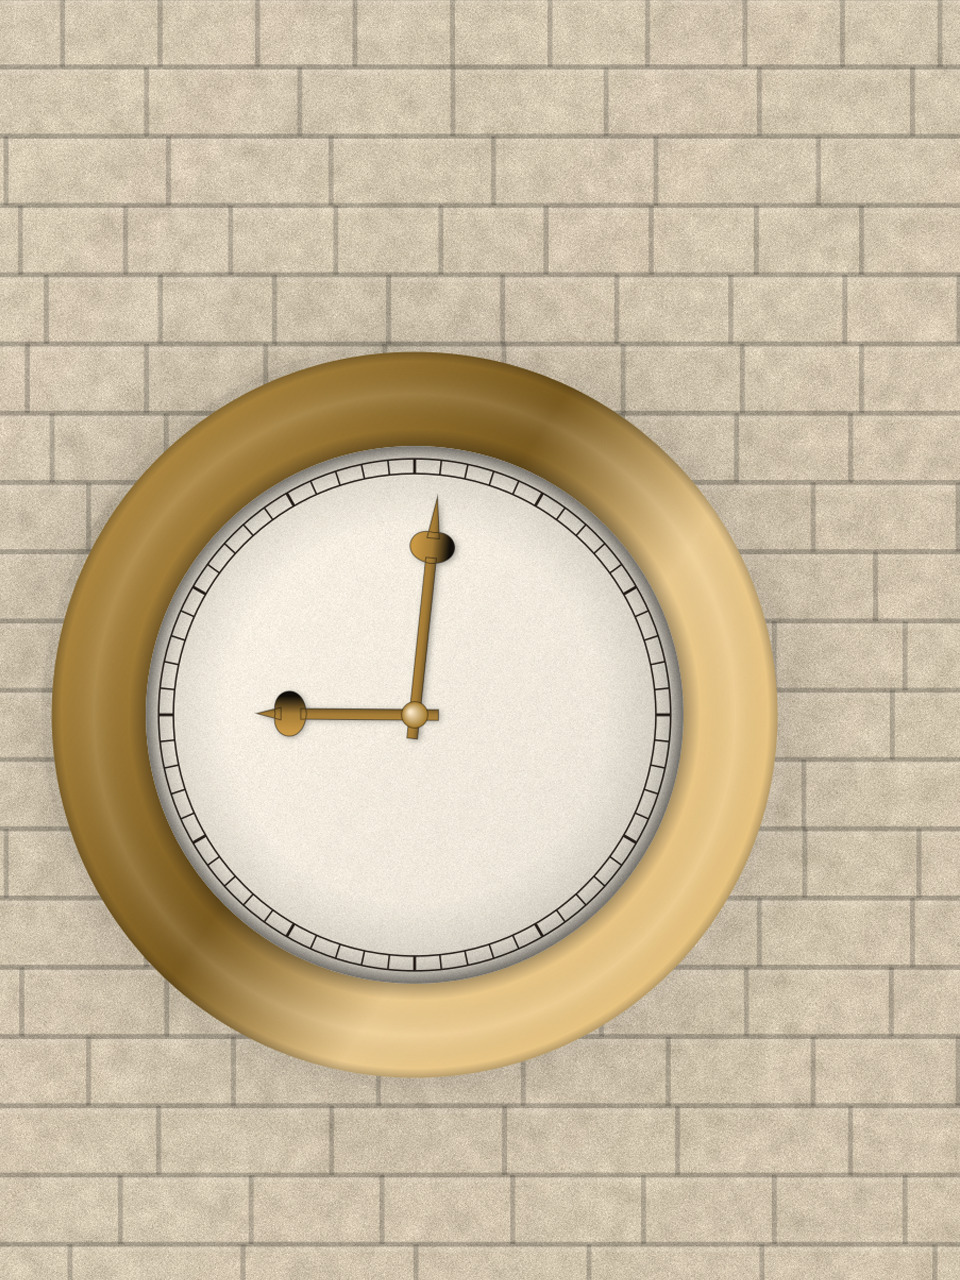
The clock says 9.01
